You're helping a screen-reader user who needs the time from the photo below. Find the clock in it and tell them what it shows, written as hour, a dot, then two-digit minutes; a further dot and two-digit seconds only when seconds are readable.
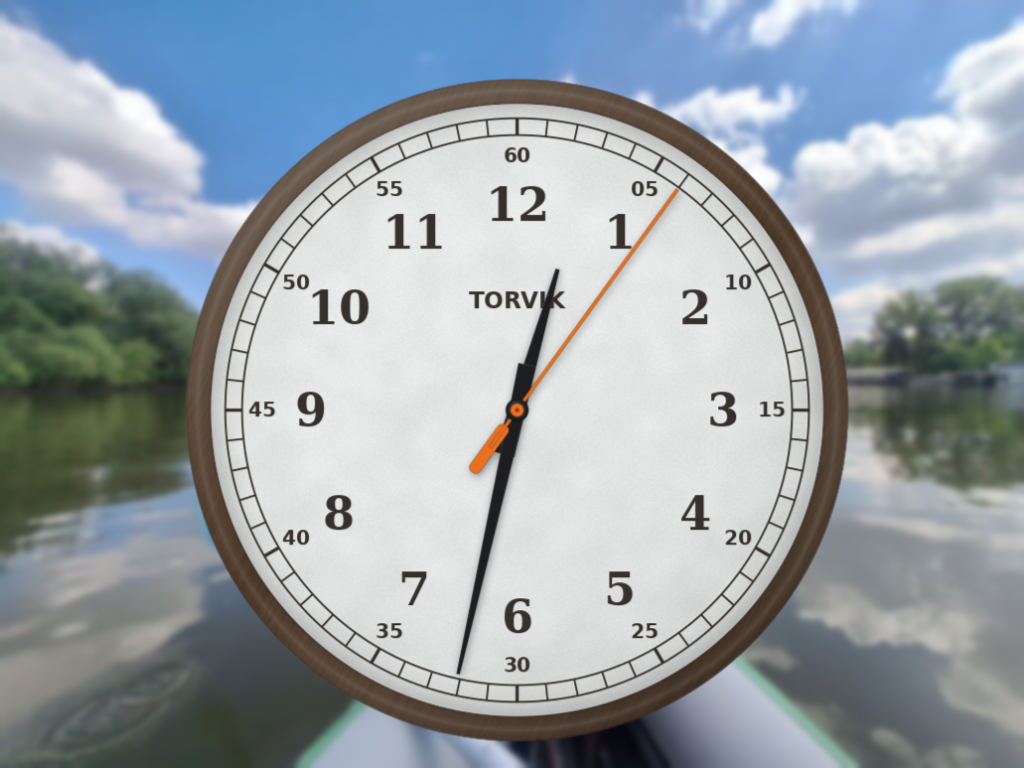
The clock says 12.32.06
